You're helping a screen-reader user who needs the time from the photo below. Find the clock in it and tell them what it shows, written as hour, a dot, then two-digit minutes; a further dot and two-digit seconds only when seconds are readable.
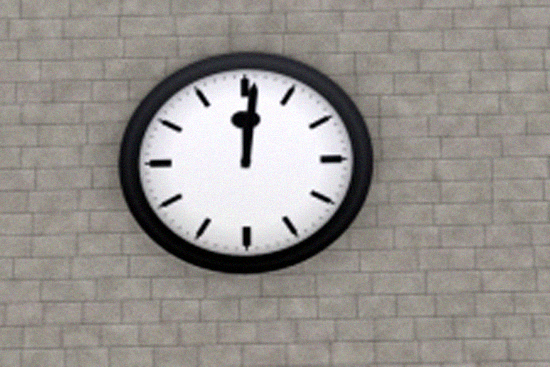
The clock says 12.01
